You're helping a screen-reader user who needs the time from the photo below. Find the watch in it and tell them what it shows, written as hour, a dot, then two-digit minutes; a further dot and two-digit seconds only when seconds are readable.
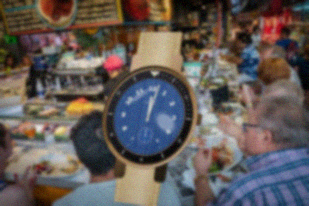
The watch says 12.02
